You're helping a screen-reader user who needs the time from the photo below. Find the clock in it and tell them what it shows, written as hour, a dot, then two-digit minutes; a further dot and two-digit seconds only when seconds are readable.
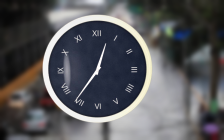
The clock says 12.36
